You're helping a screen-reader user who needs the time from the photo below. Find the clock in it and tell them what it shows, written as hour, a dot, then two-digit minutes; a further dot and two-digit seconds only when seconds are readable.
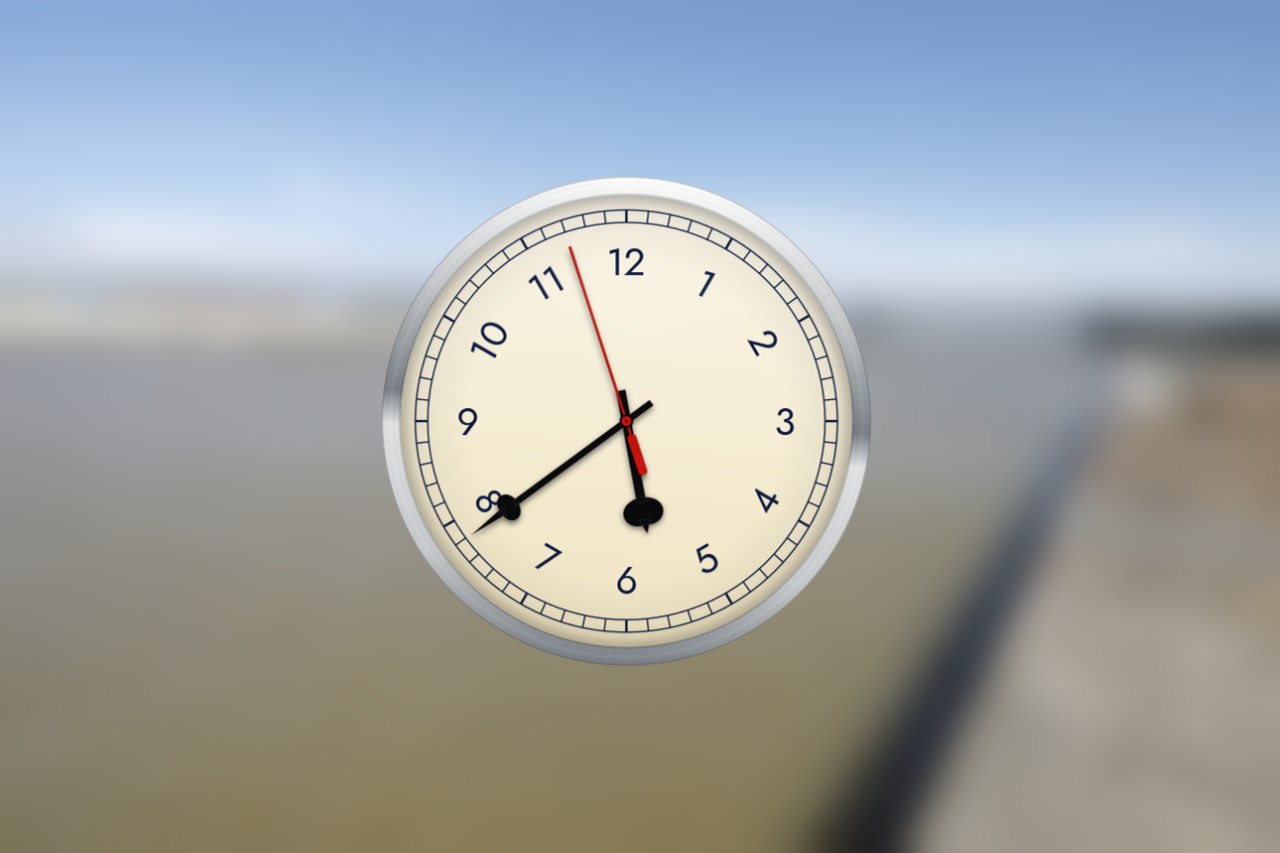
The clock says 5.38.57
